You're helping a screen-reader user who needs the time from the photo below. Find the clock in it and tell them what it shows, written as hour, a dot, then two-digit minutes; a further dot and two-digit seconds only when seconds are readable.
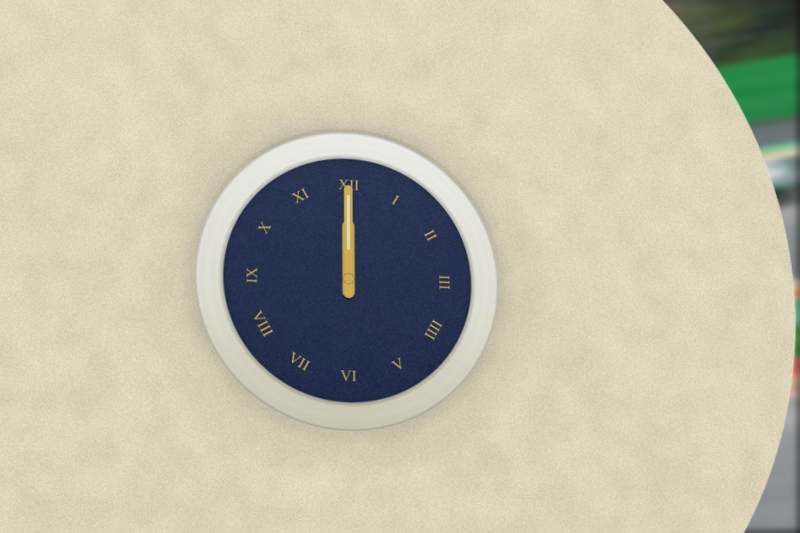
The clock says 12.00
